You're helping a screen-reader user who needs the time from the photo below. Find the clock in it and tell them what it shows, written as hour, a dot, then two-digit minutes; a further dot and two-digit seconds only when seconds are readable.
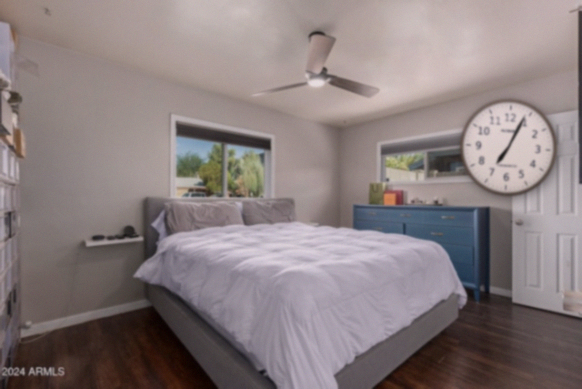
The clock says 7.04
